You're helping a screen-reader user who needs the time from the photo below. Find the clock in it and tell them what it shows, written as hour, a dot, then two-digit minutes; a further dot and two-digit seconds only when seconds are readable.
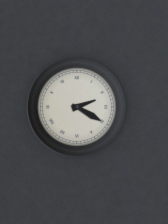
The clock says 2.20
